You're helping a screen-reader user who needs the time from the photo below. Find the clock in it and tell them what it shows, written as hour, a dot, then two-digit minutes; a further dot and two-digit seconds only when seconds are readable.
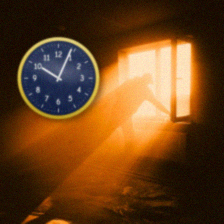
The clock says 10.04
